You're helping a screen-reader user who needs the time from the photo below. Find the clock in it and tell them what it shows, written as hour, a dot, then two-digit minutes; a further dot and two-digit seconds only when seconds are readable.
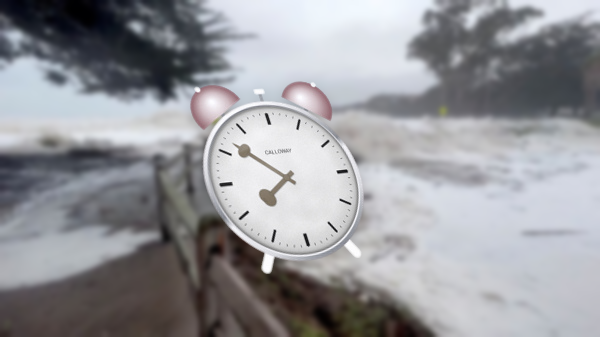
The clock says 7.52
